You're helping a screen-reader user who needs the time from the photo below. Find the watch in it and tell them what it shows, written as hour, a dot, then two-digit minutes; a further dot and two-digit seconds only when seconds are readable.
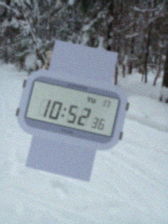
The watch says 10.52.36
